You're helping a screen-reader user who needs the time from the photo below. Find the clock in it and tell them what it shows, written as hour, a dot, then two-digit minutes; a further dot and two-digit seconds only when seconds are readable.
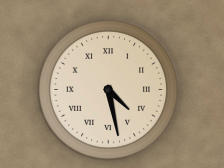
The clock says 4.28
